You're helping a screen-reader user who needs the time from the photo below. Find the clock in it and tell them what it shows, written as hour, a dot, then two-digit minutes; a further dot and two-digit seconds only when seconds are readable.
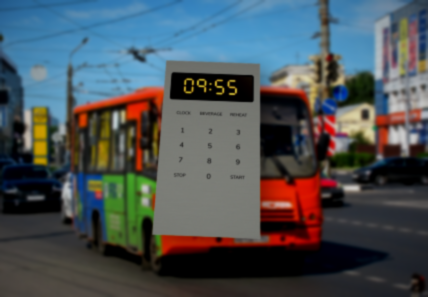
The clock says 9.55
